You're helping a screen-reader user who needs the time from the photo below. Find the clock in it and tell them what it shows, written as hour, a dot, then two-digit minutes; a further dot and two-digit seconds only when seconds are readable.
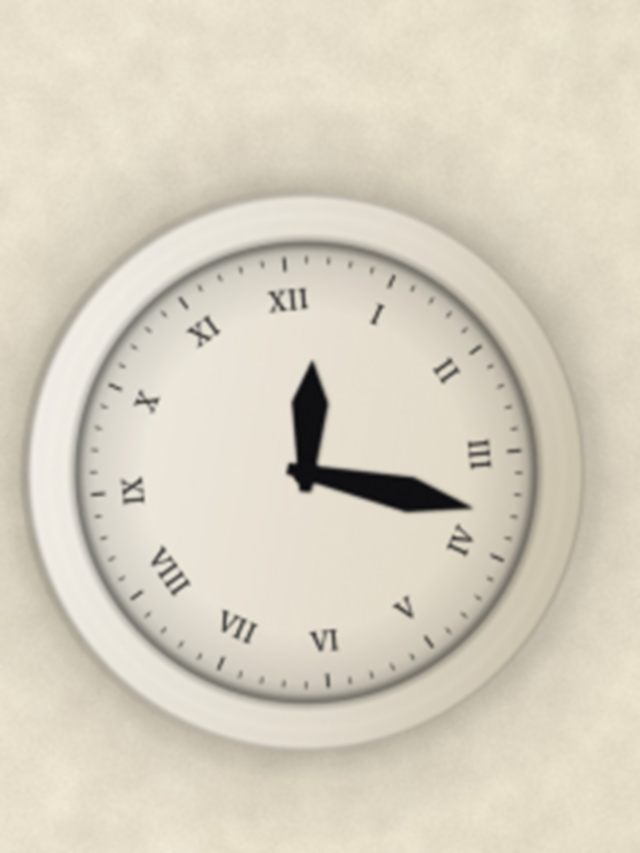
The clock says 12.18
